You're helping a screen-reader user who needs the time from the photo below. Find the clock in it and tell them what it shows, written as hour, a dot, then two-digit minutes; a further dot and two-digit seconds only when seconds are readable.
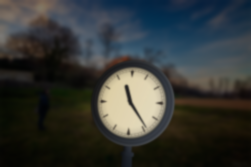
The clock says 11.24
